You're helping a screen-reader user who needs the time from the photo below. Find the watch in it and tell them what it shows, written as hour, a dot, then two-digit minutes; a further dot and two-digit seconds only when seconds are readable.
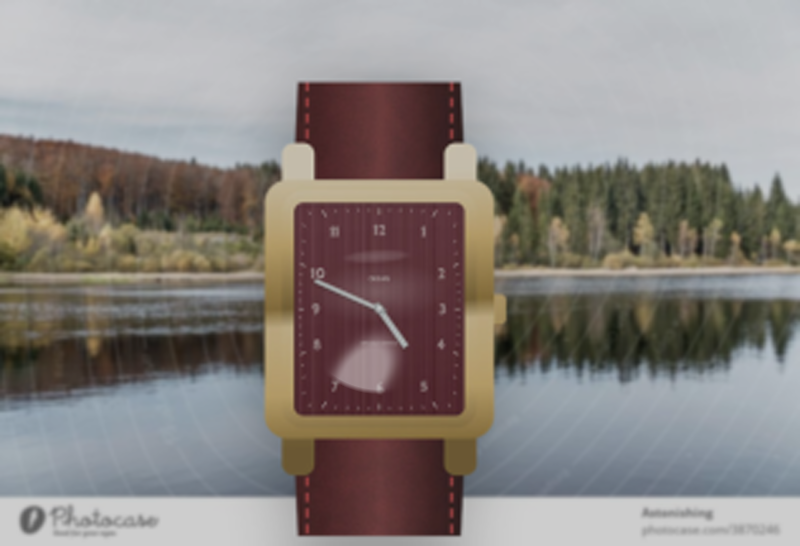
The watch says 4.49
